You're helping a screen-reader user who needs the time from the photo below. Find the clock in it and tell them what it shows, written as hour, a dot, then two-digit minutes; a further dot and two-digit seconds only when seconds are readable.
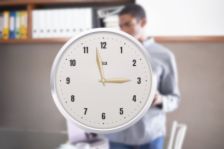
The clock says 2.58
